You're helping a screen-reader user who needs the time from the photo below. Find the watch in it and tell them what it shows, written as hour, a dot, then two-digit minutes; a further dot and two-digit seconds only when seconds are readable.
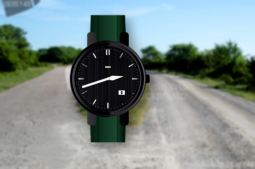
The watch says 2.42
